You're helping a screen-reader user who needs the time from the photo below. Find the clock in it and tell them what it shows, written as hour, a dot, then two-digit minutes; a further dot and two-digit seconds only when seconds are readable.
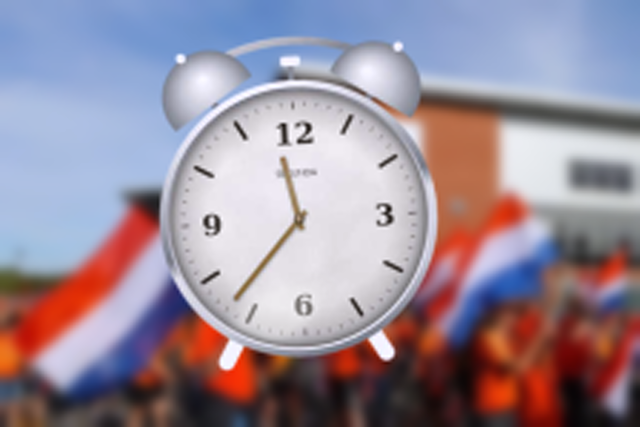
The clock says 11.37
